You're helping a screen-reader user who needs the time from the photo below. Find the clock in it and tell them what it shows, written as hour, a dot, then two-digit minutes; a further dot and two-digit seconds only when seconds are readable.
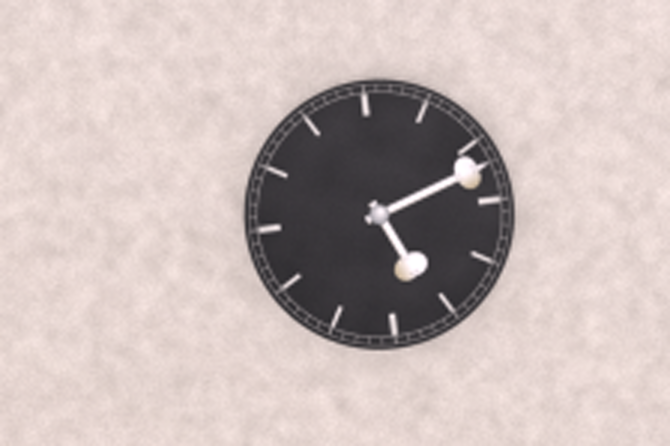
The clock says 5.12
